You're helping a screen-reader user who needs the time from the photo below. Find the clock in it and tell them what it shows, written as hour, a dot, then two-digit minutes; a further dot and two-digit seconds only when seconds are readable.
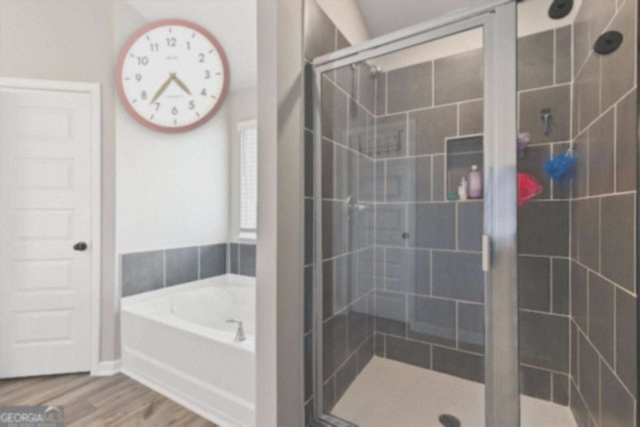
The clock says 4.37
